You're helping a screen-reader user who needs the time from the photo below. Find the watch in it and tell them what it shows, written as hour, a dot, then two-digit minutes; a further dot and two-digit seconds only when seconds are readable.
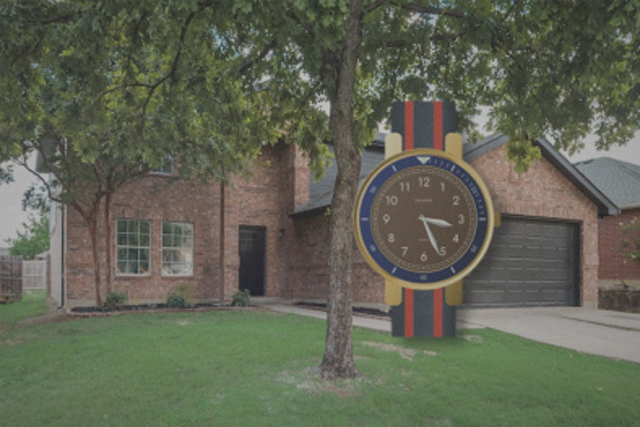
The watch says 3.26
